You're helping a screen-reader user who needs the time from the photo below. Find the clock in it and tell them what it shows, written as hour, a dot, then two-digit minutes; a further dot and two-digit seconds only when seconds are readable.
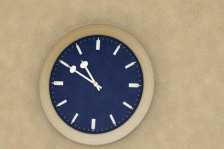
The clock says 10.50
